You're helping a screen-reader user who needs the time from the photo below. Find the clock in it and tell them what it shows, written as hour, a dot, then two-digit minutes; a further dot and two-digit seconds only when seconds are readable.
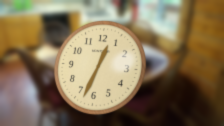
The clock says 12.33
